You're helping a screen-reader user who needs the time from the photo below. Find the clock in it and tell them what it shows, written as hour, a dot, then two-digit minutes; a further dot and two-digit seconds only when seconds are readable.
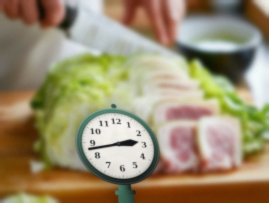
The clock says 2.43
